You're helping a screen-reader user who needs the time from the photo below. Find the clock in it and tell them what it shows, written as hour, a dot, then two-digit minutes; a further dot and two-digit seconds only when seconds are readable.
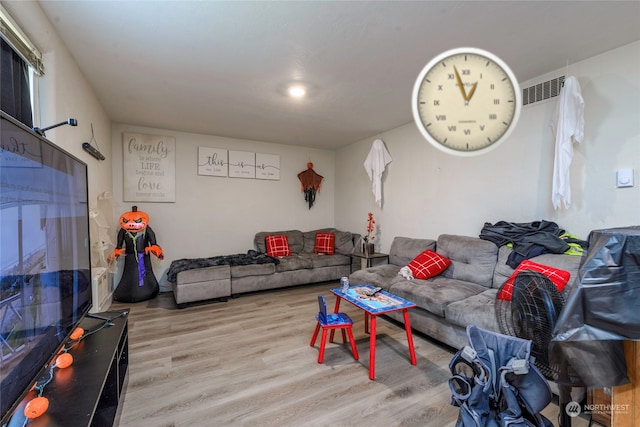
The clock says 12.57
